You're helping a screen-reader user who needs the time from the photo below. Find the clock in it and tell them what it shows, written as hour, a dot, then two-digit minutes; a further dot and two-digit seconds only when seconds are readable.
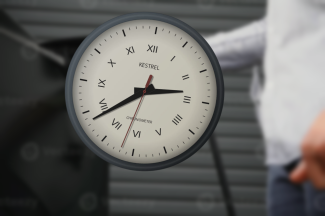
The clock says 2.38.32
